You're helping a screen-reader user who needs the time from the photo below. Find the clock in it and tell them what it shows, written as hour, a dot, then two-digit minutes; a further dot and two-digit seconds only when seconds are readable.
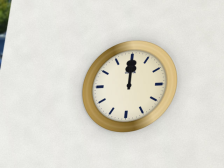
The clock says 12.00
